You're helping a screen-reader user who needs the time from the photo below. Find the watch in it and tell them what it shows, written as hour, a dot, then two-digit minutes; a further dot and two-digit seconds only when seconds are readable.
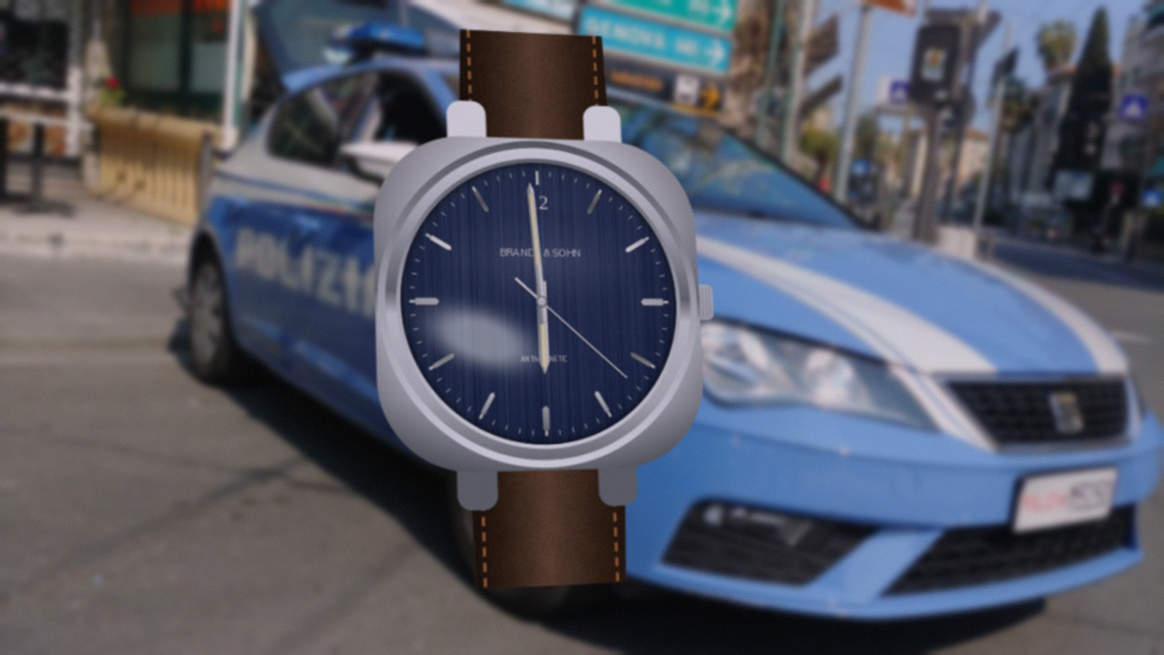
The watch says 5.59.22
